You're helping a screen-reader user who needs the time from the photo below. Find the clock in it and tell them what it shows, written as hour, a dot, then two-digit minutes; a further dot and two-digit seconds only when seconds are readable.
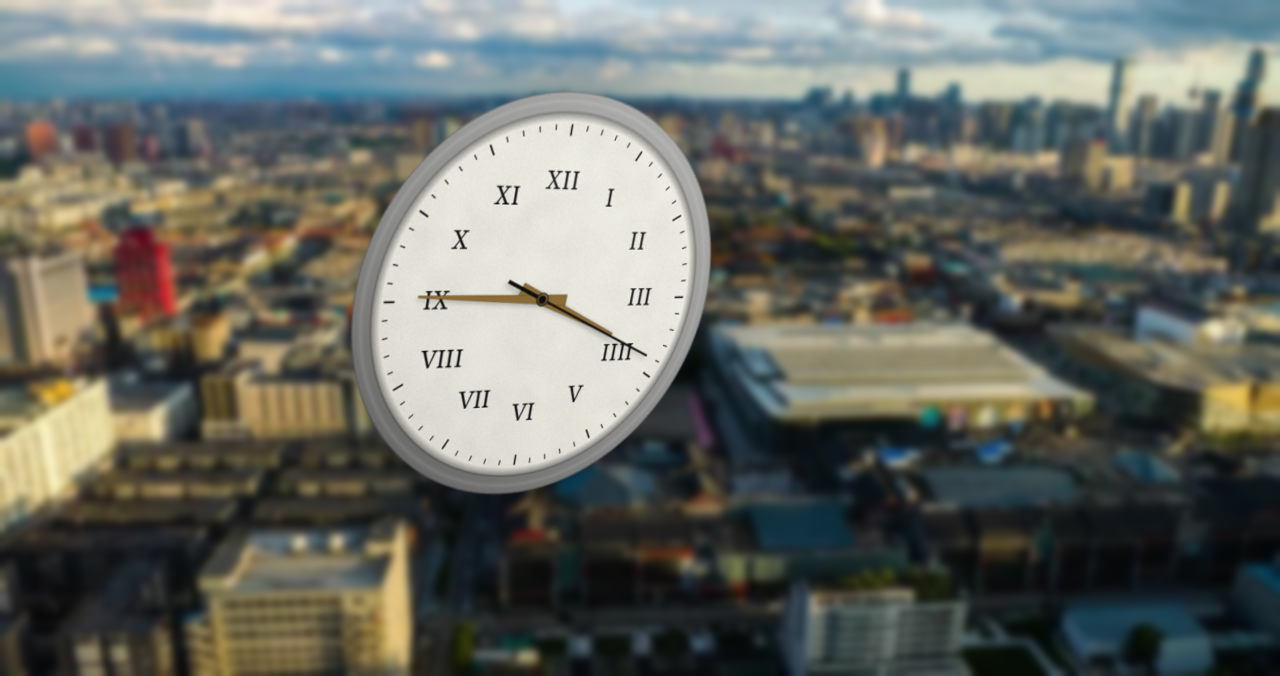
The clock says 3.45.19
